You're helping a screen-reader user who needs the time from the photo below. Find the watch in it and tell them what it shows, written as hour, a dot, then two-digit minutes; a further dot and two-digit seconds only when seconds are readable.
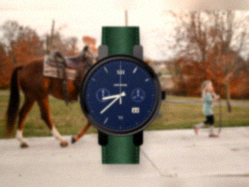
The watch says 8.38
